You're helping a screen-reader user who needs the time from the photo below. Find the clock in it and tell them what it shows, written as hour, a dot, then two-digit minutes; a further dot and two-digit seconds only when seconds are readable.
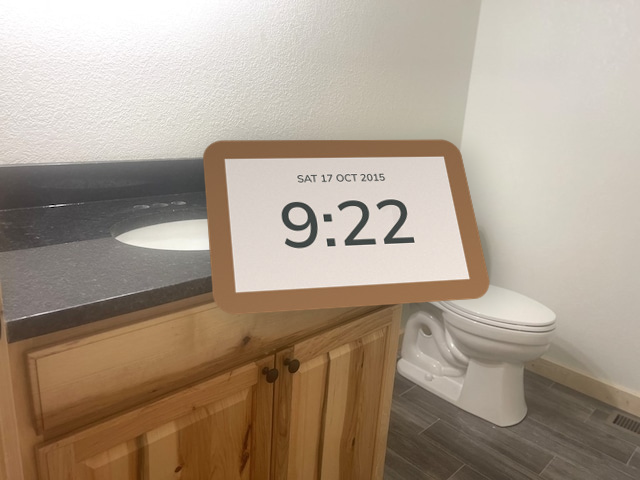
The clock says 9.22
